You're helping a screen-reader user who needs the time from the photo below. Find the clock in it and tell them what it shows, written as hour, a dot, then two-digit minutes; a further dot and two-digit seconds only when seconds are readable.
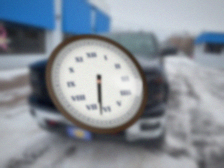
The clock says 6.32
